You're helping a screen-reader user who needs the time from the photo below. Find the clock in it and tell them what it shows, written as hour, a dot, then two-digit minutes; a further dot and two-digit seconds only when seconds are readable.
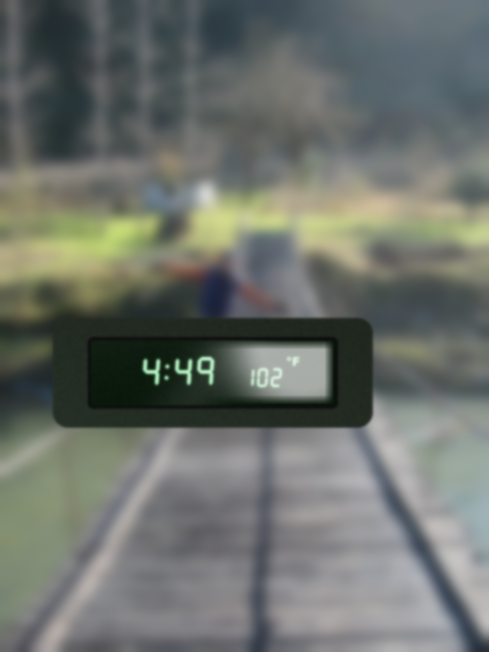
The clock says 4.49
